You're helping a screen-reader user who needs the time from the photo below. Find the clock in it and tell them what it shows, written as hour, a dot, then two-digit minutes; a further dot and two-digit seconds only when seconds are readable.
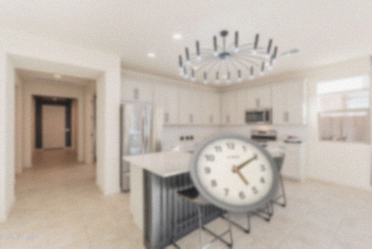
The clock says 5.10
